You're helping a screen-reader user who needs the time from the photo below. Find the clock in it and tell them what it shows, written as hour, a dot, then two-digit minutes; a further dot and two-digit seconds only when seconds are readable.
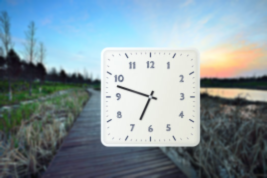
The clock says 6.48
